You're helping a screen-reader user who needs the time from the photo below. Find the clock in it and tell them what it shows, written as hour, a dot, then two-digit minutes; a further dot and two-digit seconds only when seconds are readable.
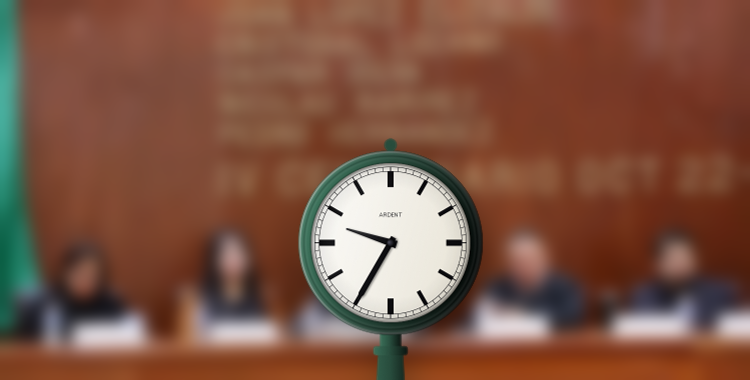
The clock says 9.35
